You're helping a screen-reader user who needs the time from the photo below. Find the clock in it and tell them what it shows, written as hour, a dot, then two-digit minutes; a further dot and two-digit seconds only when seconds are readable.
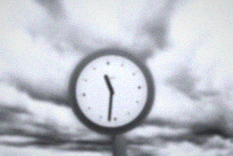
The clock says 11.32
